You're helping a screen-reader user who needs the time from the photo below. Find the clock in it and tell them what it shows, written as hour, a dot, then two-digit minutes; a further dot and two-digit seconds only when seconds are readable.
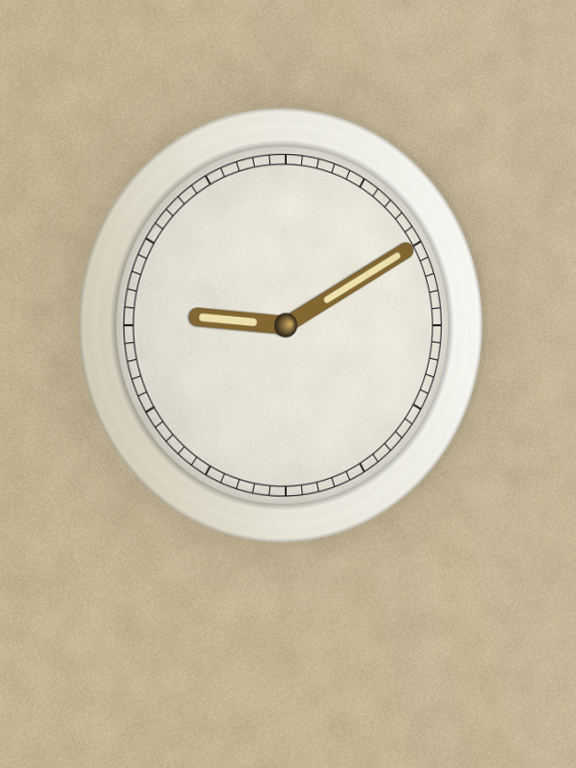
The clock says 9.10
